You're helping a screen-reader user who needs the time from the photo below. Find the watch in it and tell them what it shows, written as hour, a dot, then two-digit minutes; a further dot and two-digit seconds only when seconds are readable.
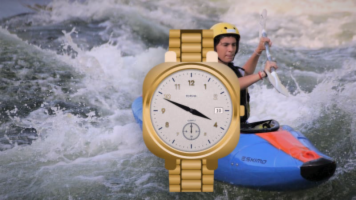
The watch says 3.49
